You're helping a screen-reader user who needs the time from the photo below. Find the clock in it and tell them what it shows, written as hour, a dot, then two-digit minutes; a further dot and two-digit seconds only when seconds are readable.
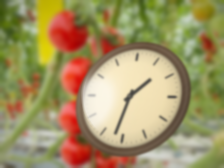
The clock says 1.32
